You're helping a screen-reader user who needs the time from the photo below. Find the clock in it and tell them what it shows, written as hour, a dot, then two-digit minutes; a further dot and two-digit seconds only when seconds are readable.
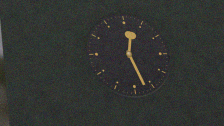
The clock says 12.27
